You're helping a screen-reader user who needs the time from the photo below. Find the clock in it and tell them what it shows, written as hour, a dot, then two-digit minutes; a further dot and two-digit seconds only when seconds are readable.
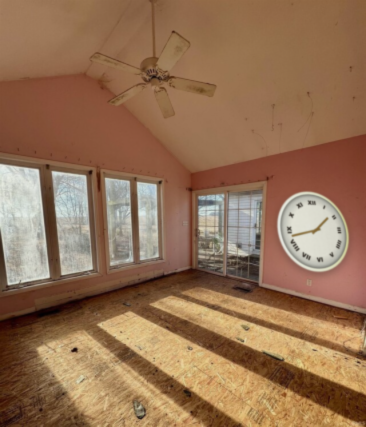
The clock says 1.43
